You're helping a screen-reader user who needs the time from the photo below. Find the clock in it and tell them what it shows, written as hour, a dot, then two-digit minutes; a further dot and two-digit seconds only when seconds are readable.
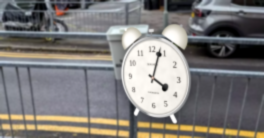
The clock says 4.03
